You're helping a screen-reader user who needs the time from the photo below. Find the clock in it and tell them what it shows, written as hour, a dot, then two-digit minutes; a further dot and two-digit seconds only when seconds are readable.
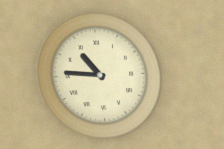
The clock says 10.46
